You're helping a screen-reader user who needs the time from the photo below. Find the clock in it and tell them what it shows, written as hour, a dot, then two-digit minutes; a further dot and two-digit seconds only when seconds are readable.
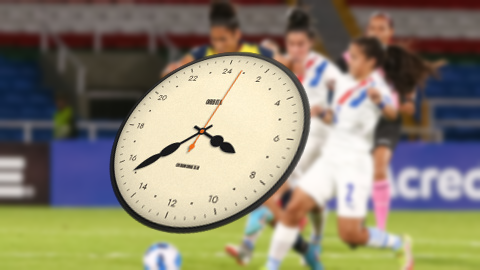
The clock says 7.38.02
